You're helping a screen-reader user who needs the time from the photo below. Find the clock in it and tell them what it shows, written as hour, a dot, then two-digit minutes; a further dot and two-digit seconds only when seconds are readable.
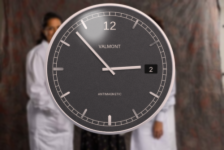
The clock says 2.53
